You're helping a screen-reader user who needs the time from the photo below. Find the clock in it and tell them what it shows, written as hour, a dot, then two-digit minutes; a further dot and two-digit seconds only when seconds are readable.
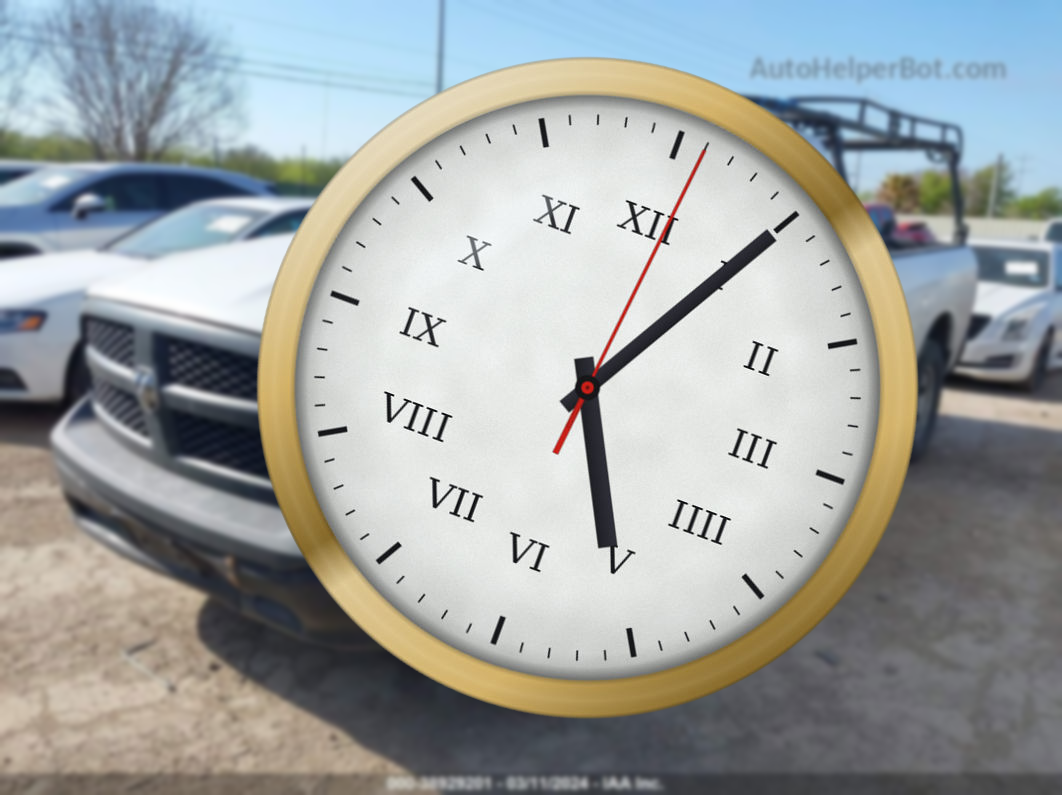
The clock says 5.05.01
